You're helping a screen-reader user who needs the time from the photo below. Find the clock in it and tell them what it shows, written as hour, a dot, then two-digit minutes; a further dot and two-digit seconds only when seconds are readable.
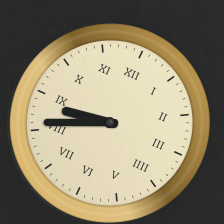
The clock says 8.41
